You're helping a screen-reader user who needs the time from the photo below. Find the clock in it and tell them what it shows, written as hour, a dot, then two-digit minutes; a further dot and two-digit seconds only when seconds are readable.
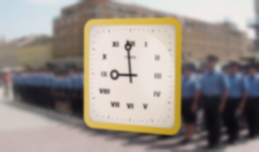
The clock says 8.59
